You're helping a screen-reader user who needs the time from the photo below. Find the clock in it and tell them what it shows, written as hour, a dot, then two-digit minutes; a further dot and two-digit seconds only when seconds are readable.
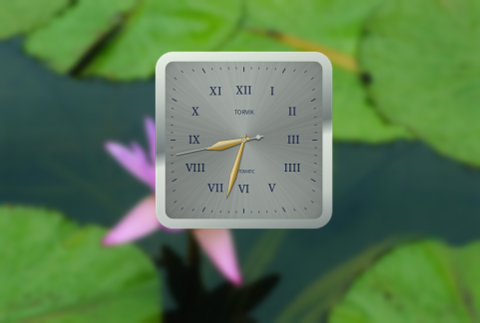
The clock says 8.32.43
